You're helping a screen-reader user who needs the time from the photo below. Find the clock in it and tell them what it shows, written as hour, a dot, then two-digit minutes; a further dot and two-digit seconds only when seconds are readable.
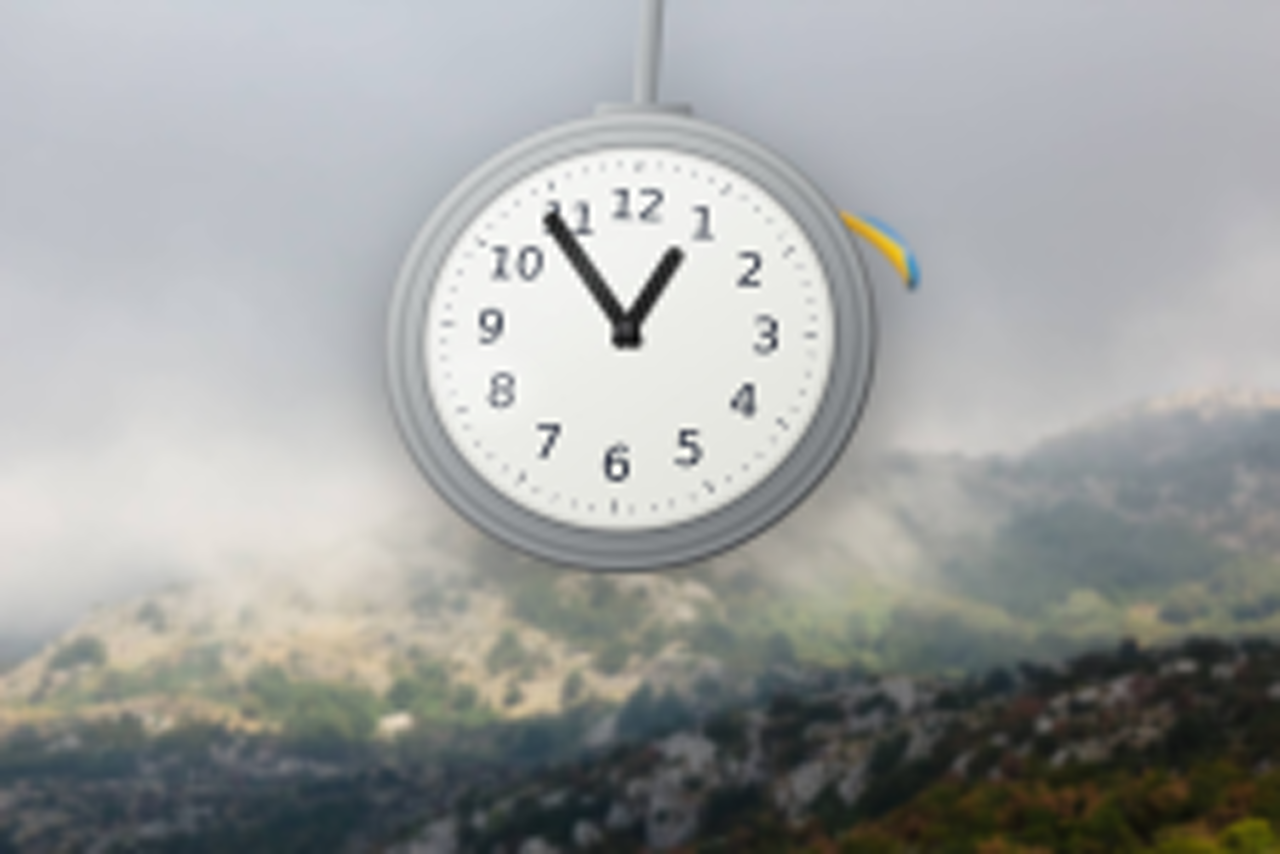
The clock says 12.54
